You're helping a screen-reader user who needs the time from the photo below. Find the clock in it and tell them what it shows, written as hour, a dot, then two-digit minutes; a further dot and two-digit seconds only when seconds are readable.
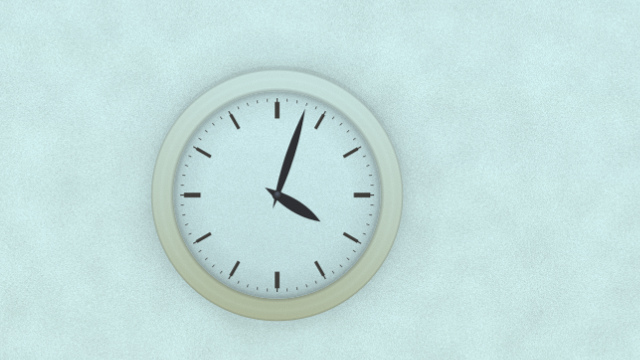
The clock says 4.03
